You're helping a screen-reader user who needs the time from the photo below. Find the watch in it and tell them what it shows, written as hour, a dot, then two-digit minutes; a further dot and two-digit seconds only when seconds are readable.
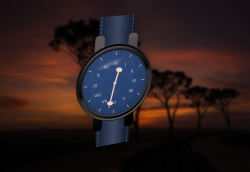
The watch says 12.32
